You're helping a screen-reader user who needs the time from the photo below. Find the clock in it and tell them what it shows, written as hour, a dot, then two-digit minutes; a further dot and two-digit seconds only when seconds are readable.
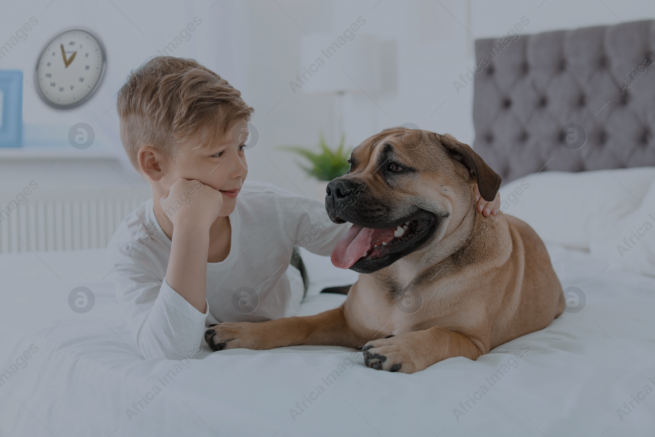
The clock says 12.55
